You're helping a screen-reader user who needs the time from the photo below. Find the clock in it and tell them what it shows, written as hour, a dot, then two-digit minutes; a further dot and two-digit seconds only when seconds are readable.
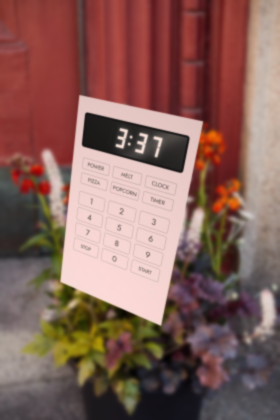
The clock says 3.37
